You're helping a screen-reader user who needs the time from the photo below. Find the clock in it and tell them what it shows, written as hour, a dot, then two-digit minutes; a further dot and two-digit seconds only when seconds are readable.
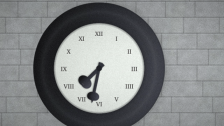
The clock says 7.32
